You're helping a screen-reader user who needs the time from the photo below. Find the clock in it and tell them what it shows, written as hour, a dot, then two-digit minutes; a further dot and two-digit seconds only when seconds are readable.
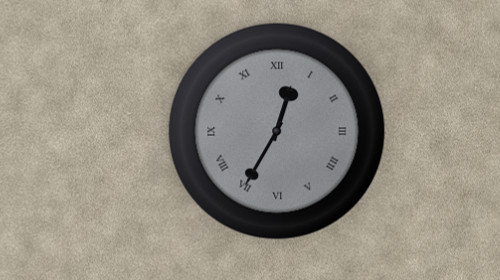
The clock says 12.35
